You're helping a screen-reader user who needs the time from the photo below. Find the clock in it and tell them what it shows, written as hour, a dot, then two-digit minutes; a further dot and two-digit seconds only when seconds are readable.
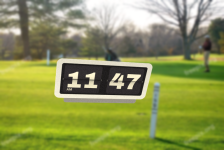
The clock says 11.47
